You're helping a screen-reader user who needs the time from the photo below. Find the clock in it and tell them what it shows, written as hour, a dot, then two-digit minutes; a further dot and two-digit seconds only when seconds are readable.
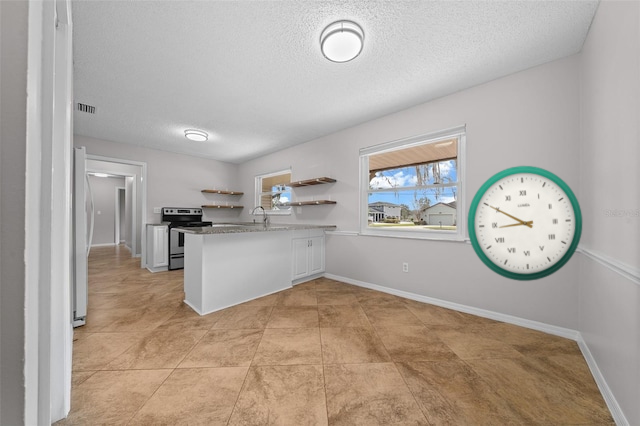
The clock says 8.50
